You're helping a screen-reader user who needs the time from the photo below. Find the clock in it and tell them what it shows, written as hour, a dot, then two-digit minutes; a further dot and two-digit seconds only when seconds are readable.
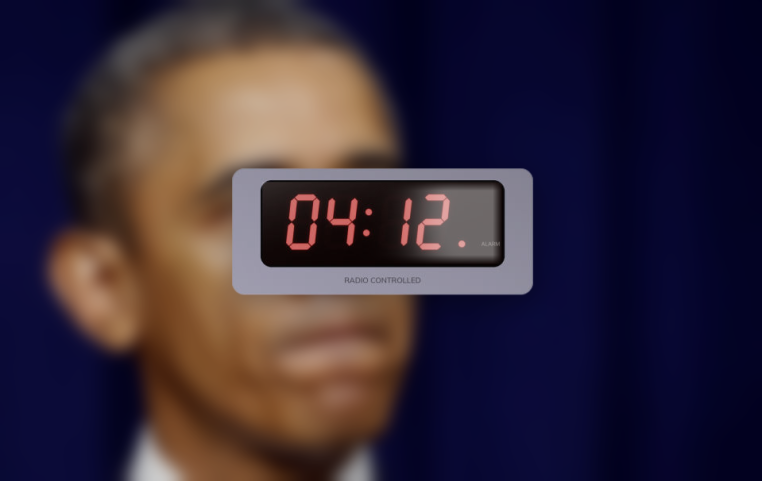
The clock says 4.12
